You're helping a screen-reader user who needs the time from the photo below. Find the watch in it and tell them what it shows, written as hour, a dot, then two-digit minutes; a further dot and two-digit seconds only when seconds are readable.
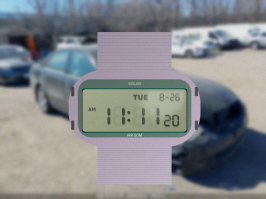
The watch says 11.11.20
